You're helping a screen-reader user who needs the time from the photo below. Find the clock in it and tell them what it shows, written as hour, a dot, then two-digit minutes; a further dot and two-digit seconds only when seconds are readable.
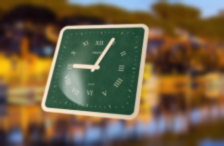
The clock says 9.04
